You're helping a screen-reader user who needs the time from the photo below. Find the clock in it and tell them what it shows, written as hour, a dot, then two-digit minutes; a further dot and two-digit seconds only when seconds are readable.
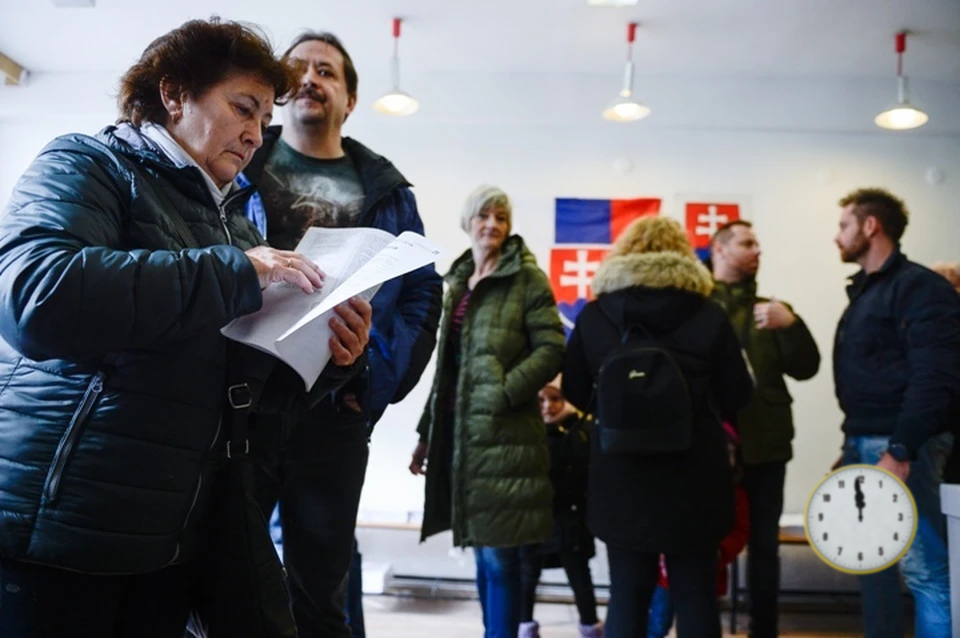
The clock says 11.59
